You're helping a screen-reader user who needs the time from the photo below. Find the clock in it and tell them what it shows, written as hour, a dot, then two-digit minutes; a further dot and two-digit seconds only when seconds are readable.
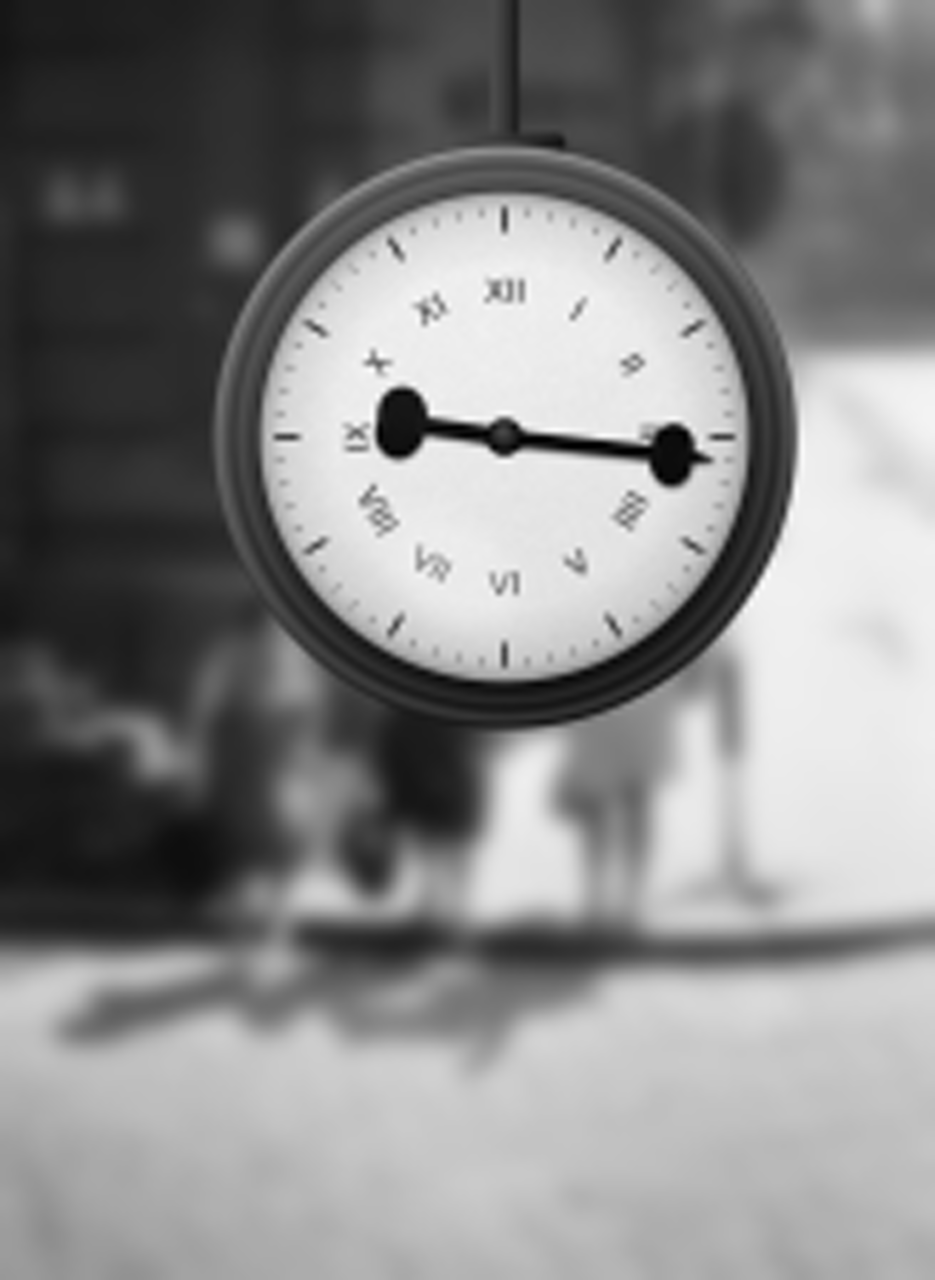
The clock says 9.16
